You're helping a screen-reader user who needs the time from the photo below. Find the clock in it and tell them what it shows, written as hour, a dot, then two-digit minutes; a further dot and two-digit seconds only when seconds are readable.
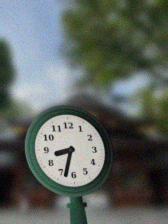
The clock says 8.33
